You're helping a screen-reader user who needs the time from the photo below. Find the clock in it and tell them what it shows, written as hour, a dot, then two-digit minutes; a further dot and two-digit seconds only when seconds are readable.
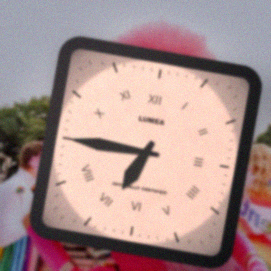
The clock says 6.45
